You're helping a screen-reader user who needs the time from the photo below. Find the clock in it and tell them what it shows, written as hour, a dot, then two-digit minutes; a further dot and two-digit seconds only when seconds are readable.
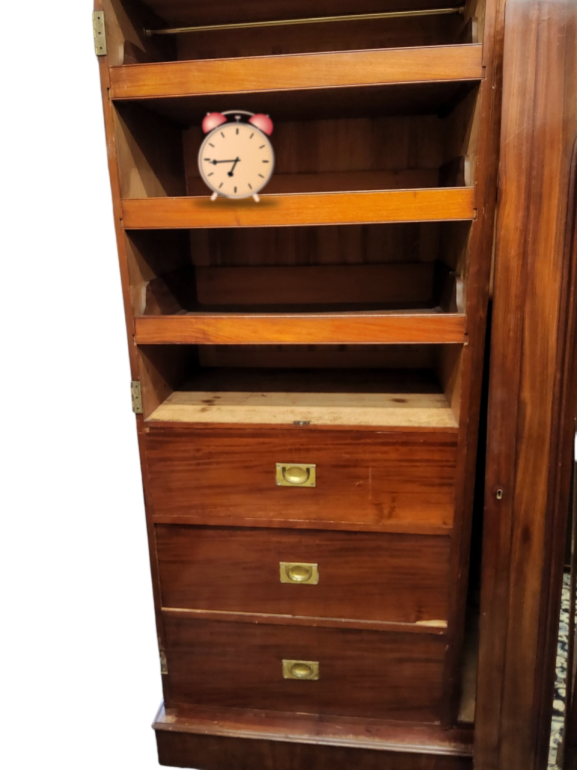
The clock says 6.44
